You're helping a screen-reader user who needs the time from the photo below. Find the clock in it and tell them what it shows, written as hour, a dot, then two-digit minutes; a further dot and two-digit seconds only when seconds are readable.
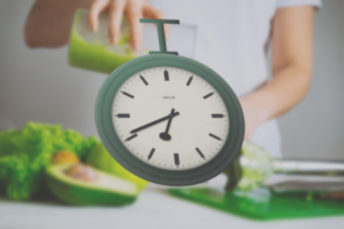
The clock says 6.41
